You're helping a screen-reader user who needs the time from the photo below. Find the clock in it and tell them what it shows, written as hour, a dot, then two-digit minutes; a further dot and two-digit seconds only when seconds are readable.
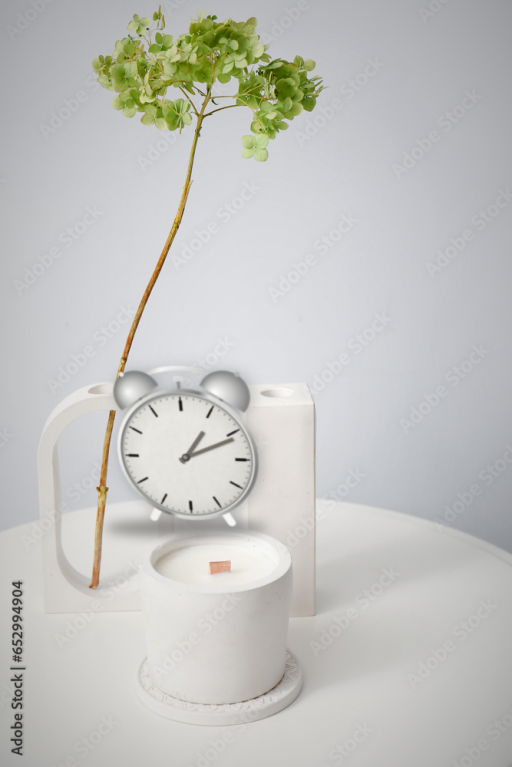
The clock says 1.11
